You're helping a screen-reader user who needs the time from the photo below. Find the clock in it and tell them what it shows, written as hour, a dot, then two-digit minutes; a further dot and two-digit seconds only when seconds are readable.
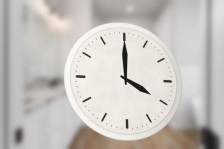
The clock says 4.00
